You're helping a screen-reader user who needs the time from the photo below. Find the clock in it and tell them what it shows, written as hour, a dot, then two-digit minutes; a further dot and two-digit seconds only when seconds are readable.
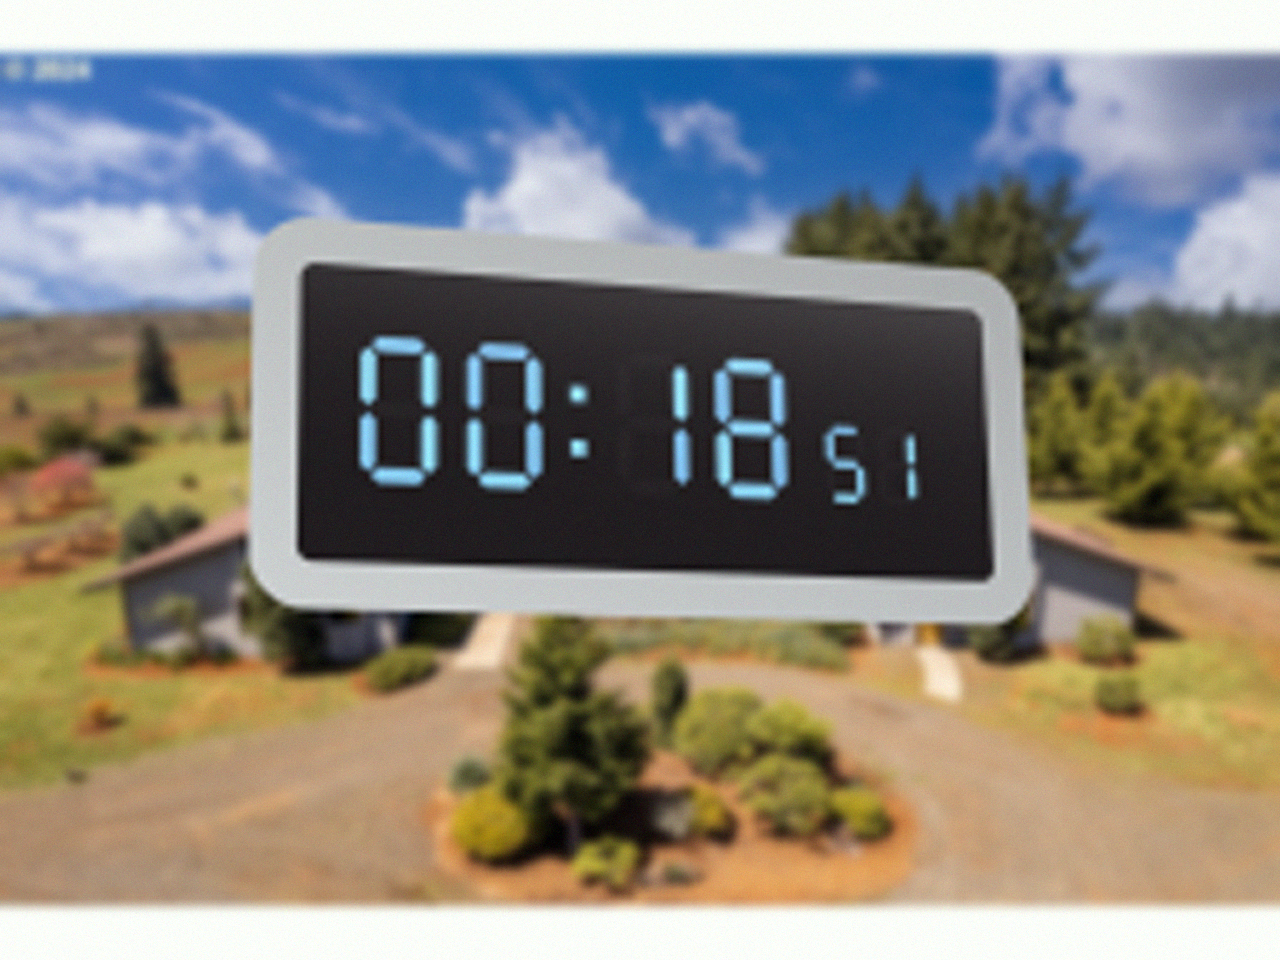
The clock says 0.18.51
